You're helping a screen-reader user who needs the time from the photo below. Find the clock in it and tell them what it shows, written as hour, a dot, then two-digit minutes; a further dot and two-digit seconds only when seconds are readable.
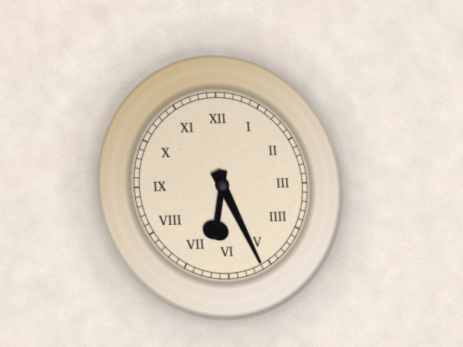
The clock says 6.26
